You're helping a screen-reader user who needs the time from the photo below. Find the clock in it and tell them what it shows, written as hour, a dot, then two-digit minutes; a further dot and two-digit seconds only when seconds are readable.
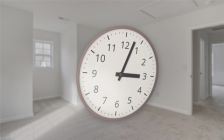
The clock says 3.03
